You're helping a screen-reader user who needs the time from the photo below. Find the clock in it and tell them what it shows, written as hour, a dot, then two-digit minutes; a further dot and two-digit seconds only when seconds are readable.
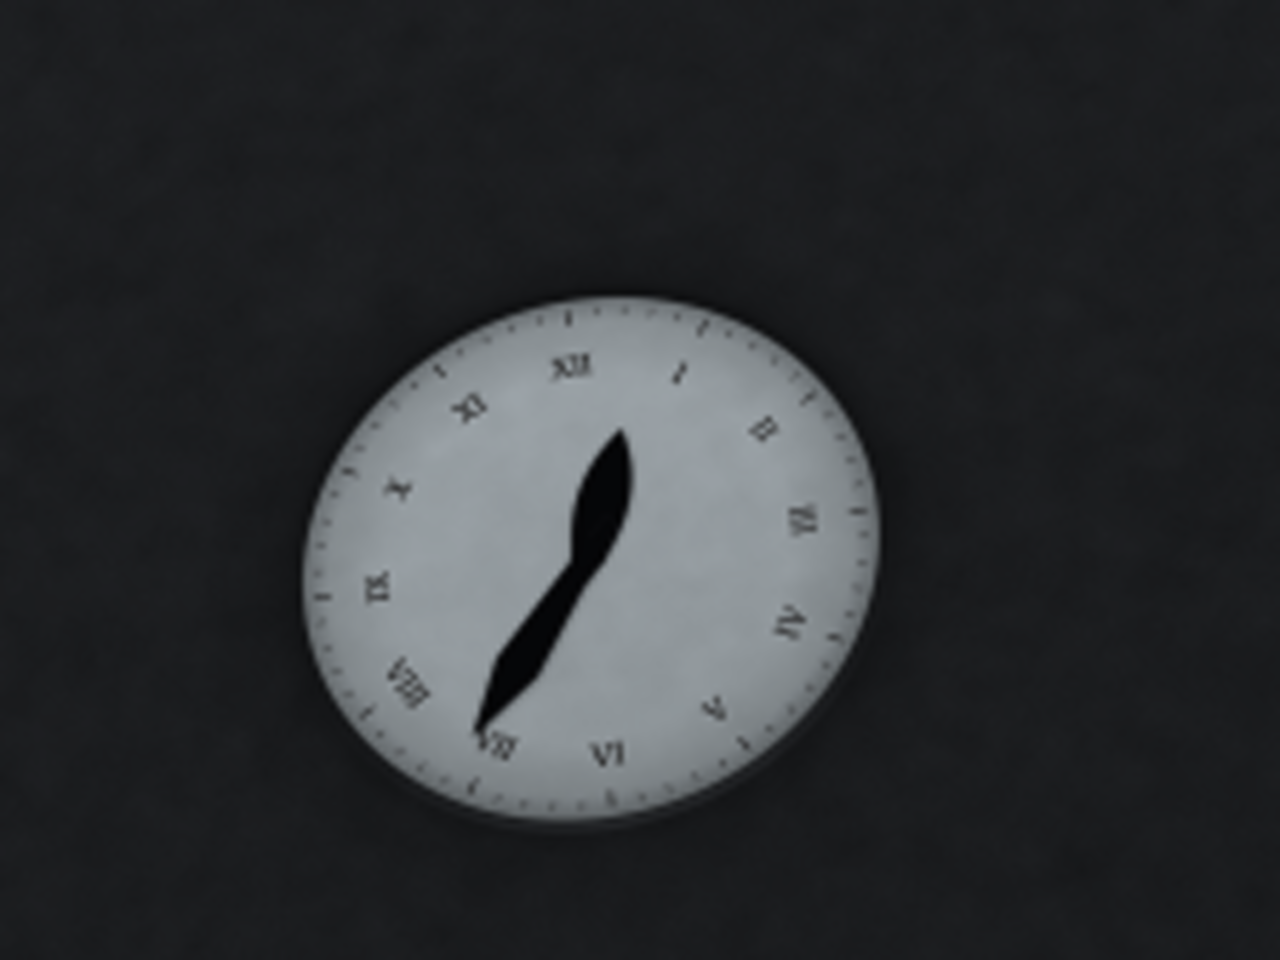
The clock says 12.36
